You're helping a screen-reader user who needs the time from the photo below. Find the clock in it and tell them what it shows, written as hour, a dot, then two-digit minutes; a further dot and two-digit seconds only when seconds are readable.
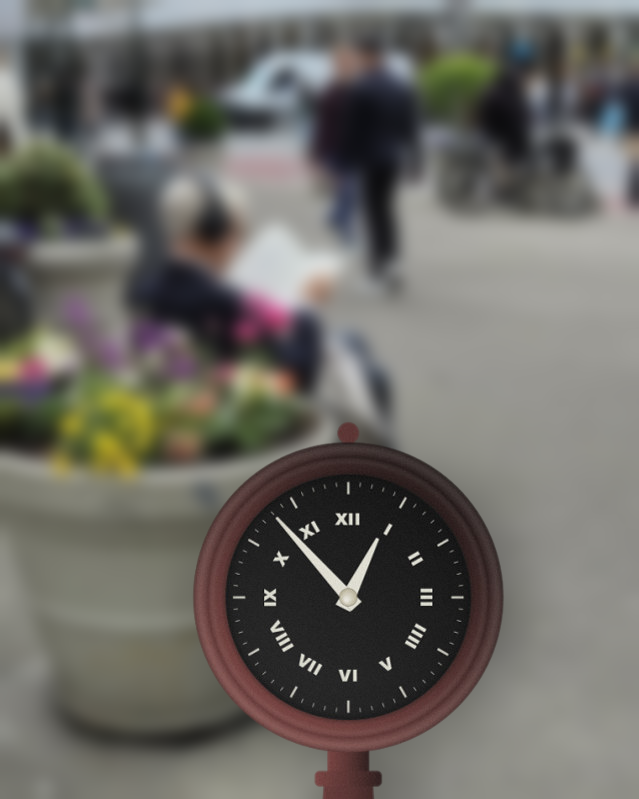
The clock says 12.53
